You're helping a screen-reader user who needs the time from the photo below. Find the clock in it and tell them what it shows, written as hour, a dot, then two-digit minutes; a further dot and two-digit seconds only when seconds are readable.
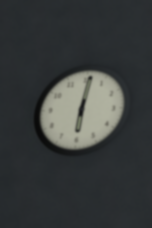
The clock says 6.01
